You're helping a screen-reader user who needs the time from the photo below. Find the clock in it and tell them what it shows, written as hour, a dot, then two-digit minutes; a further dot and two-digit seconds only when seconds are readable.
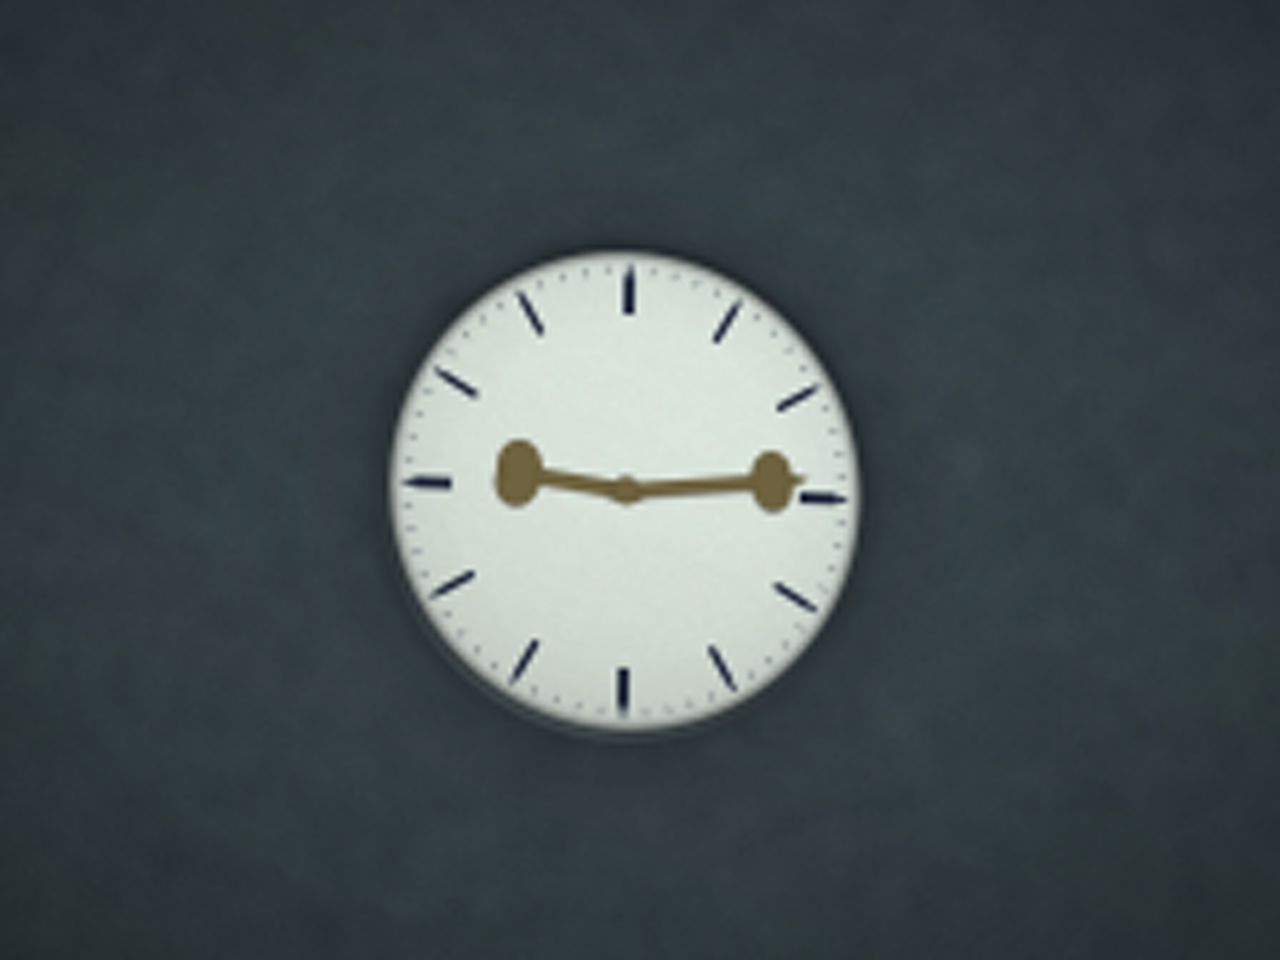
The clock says 9.14
